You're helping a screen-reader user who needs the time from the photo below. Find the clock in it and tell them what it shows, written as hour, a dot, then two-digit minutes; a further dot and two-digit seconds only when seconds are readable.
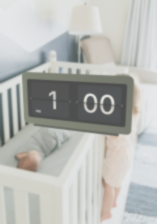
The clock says 1.00
